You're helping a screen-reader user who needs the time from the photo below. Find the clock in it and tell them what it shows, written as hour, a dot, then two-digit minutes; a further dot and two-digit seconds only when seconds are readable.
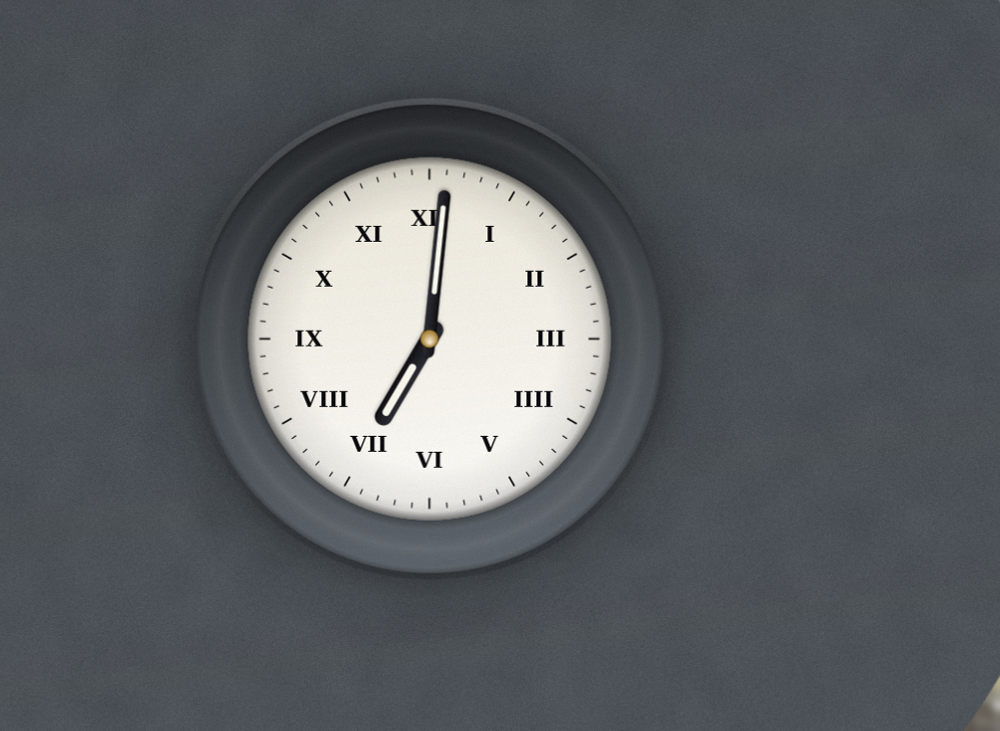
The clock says 7.01
